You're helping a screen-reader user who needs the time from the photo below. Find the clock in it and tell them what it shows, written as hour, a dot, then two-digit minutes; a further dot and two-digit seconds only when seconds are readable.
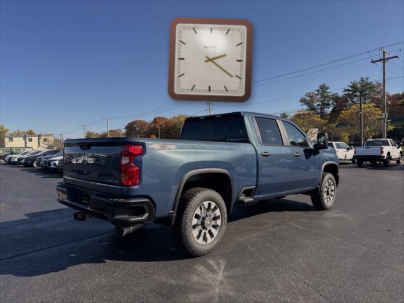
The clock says 2.21
